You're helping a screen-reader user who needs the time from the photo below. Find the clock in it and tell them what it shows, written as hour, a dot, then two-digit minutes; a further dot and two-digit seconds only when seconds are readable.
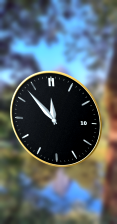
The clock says 11.53
